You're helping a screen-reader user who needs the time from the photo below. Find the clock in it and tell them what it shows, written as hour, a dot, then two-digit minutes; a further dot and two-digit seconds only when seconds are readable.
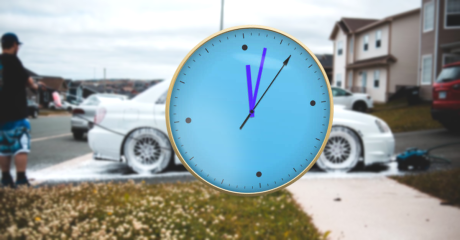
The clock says 12.03.07
